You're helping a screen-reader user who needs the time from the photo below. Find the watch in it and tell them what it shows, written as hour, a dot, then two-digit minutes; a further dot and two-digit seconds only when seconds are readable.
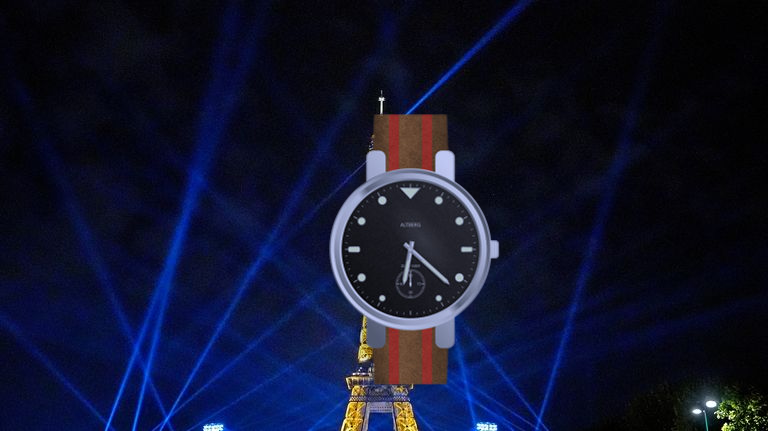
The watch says 6.22
